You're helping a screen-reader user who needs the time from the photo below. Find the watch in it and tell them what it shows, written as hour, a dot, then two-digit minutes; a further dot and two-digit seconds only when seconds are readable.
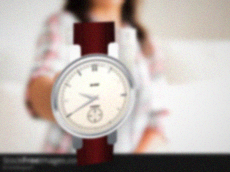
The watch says 9.40
